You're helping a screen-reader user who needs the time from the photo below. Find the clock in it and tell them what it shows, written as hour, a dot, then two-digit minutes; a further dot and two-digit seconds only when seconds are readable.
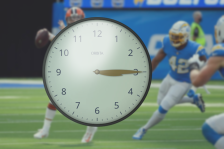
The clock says 3.15
